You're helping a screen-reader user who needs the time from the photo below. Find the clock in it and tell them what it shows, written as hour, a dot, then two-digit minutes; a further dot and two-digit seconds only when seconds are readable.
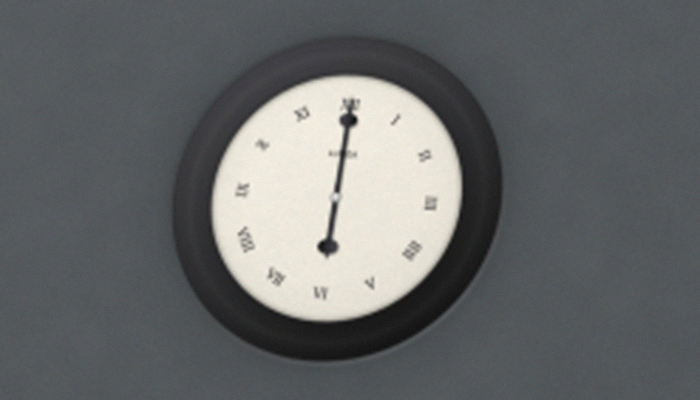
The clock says 6.00
